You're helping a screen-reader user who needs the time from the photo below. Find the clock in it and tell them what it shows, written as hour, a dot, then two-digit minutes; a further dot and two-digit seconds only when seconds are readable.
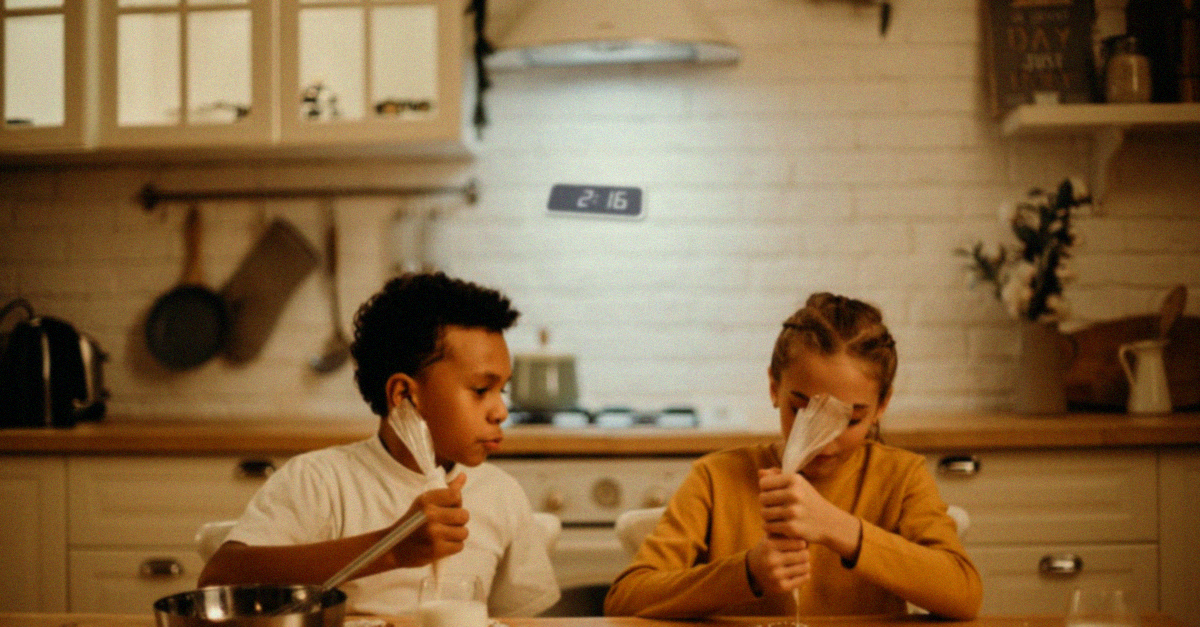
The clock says 2.16
